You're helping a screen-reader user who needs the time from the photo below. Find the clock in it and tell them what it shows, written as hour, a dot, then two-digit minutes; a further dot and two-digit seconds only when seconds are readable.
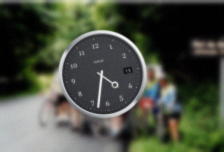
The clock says 4.33
